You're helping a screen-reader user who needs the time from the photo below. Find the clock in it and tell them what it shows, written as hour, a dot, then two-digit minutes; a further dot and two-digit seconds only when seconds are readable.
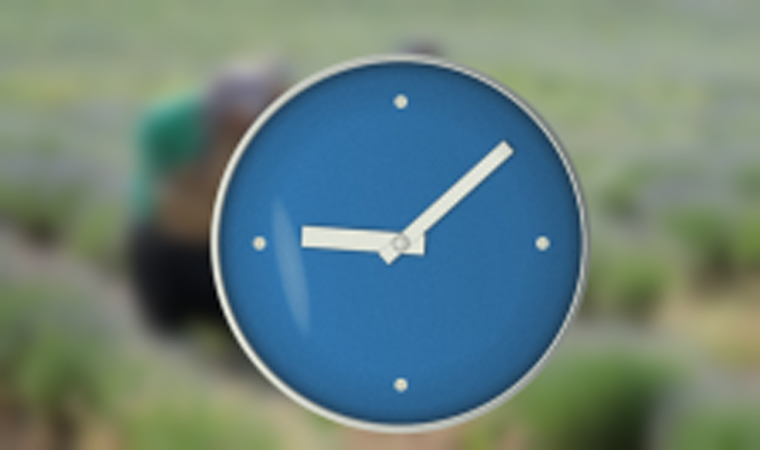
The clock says 9.08
